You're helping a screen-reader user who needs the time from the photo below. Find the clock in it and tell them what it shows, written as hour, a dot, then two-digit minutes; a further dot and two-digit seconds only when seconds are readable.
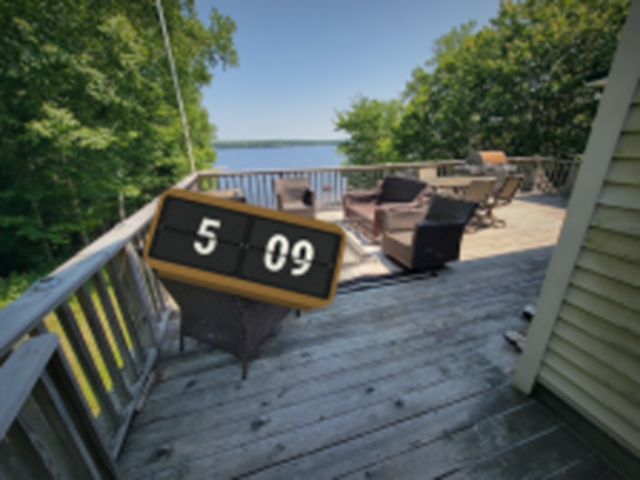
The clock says 5.09
